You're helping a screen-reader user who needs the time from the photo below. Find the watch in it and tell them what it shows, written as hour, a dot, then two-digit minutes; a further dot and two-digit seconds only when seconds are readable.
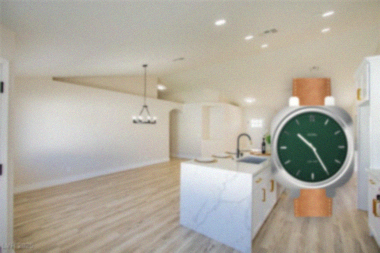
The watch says 10.25
